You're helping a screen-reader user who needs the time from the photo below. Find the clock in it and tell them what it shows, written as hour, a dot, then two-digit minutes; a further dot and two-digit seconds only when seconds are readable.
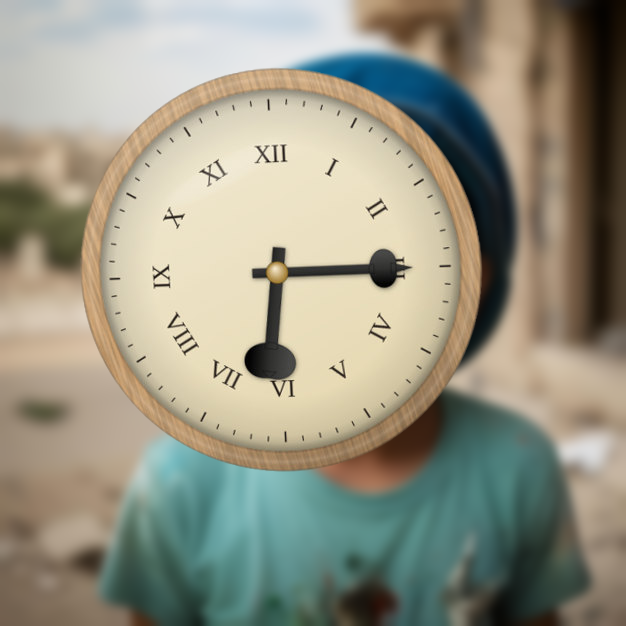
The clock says 6.15
